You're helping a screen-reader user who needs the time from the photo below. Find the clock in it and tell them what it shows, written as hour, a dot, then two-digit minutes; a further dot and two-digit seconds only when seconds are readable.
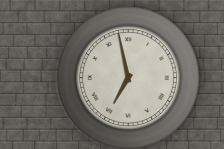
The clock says 6.58
